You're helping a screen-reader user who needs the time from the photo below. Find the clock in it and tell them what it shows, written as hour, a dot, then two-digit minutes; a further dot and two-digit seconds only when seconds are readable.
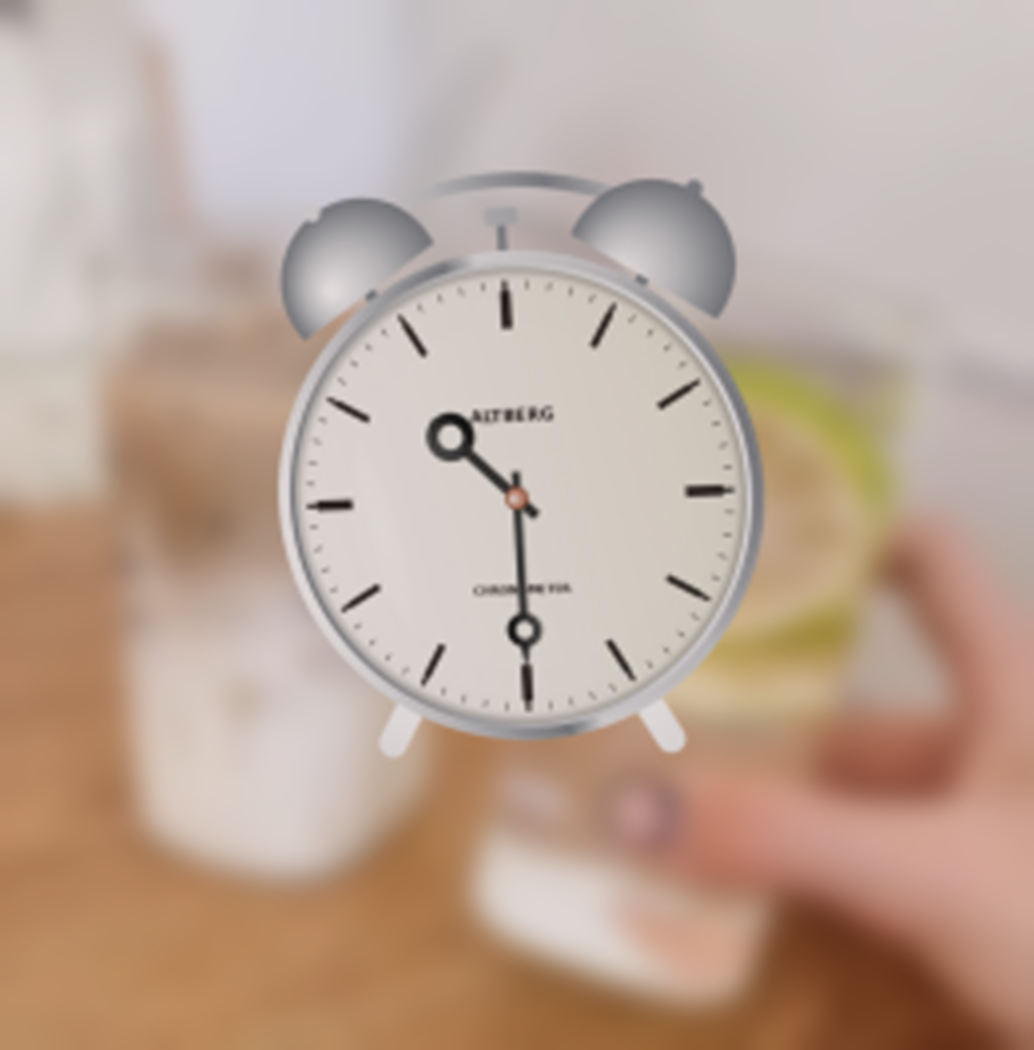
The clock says 10.30
